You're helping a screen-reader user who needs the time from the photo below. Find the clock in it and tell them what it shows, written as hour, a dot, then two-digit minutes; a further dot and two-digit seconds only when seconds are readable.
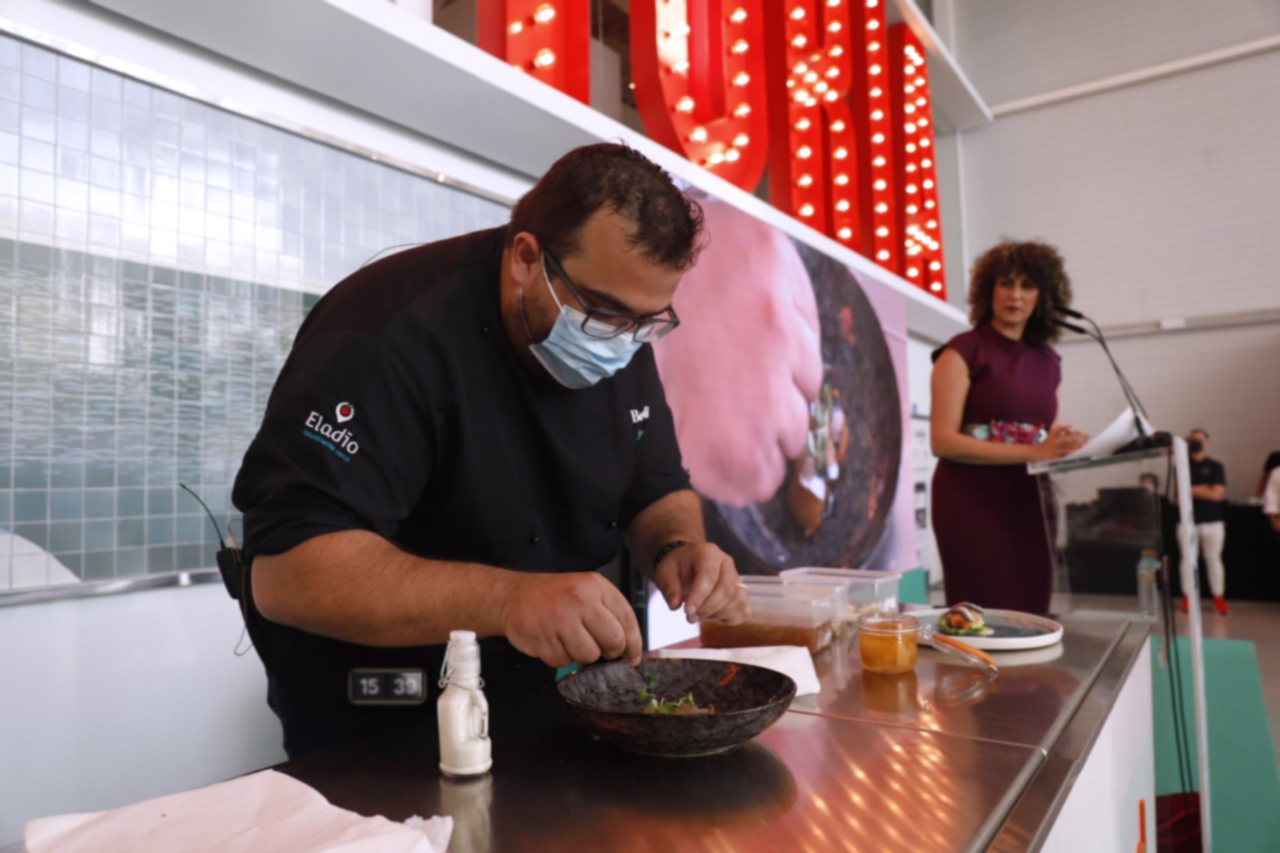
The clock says 15.39
